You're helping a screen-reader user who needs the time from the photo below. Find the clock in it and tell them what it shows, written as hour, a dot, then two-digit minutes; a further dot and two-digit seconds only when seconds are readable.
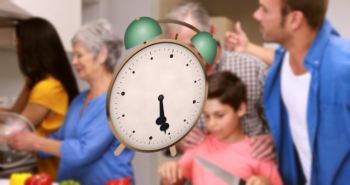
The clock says 5.26
